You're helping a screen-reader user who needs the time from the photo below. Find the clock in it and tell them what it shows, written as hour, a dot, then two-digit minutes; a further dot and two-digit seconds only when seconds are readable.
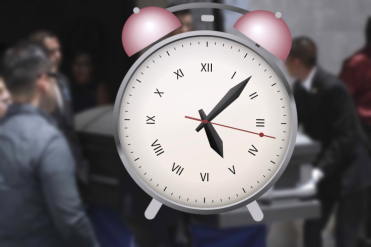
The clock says 5.07.17
